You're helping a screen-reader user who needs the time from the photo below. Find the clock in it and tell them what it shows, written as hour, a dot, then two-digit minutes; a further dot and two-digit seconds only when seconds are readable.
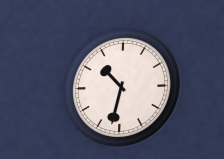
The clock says 10.32
